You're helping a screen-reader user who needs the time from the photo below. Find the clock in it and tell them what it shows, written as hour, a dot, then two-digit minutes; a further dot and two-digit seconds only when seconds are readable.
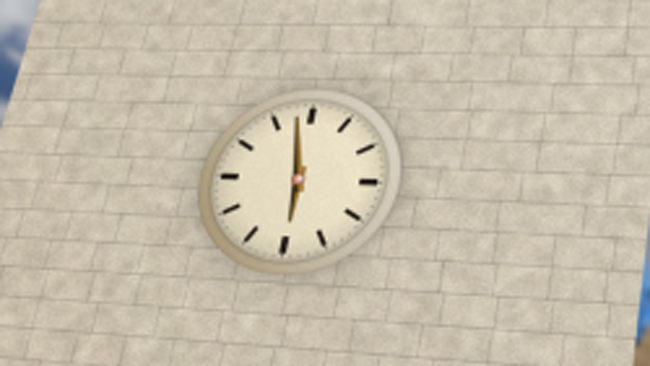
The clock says 5.58
